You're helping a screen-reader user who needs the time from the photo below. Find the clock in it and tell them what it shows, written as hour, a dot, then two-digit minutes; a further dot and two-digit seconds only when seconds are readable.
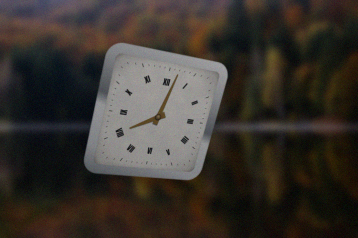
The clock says 8.02
